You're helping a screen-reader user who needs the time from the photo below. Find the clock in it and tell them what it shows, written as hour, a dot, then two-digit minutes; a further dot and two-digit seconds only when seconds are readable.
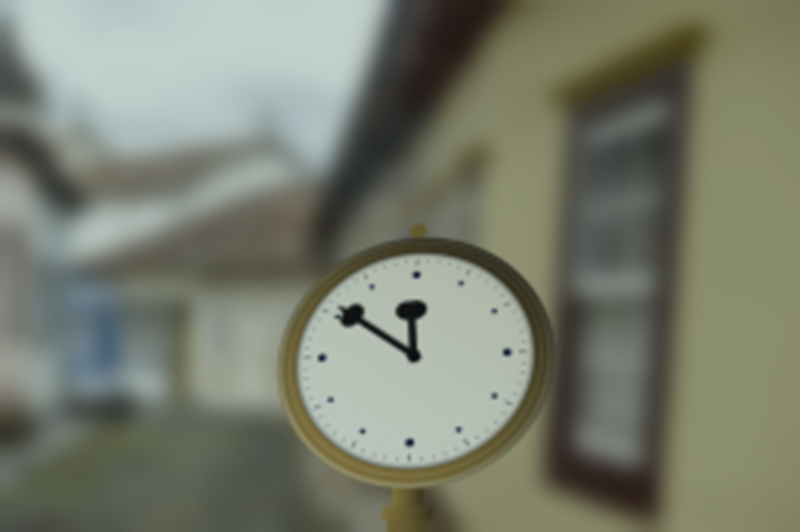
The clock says 11.51
